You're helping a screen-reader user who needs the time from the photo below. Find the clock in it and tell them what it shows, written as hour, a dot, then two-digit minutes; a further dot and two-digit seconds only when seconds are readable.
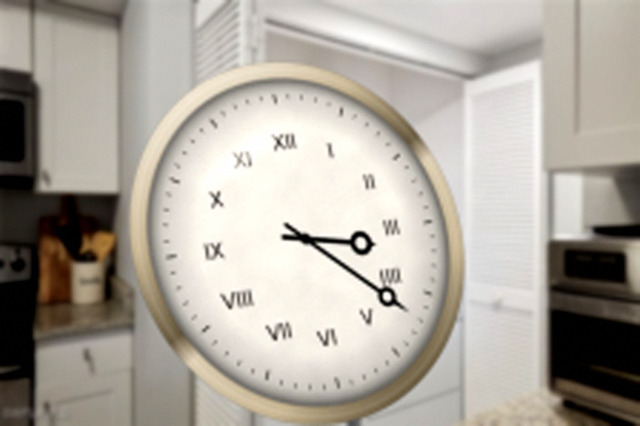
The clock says 3.22
